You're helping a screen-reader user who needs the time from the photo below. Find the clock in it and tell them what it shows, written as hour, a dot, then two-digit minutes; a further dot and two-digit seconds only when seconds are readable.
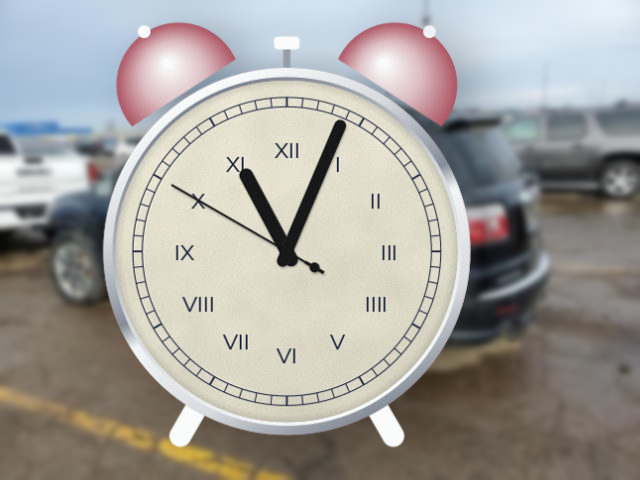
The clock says 11.03.50
